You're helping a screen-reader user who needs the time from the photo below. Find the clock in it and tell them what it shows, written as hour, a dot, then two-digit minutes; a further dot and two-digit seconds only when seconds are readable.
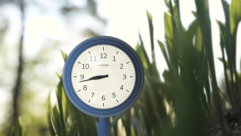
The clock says 8.43
